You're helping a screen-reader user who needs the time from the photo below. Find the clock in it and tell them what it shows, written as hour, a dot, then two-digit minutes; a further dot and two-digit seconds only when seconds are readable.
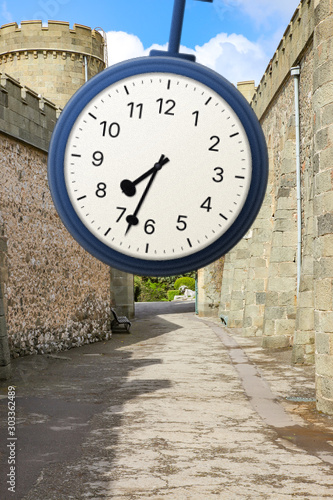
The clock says 7.33
